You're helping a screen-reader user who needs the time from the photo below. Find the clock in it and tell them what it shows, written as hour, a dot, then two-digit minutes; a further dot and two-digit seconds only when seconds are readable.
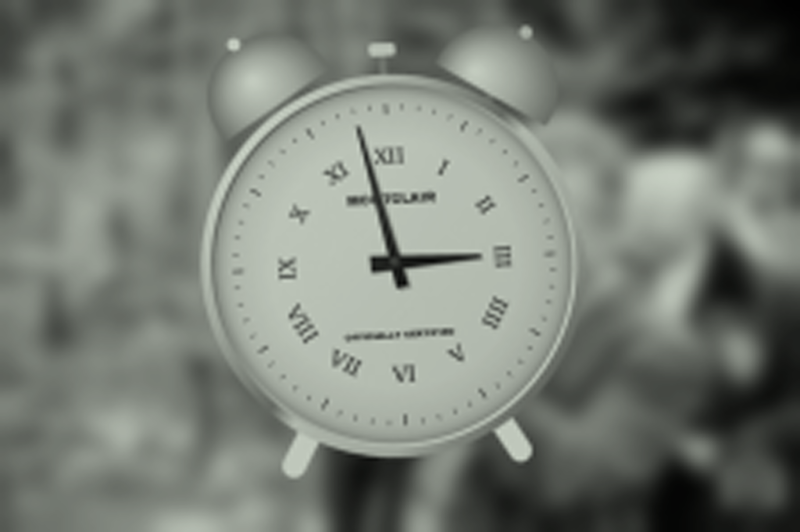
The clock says 2.58
